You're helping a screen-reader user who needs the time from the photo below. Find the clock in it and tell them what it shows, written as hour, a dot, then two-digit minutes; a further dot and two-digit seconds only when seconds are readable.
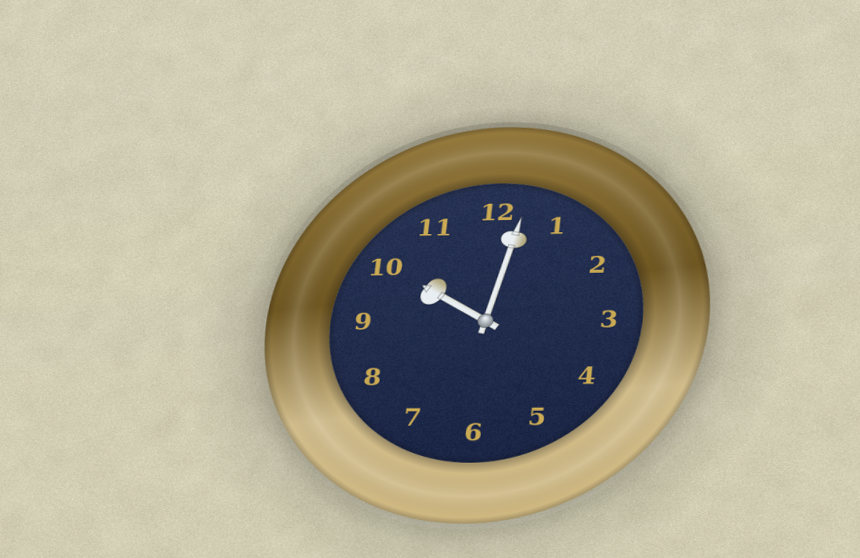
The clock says 10.02
